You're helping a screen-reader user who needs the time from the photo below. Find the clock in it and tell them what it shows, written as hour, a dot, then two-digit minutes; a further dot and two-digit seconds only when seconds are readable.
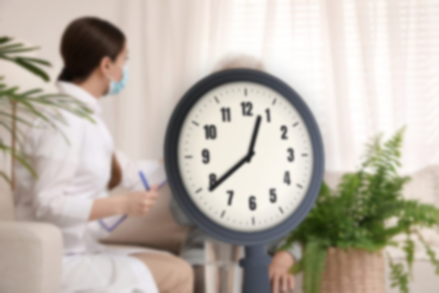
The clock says 12.39
